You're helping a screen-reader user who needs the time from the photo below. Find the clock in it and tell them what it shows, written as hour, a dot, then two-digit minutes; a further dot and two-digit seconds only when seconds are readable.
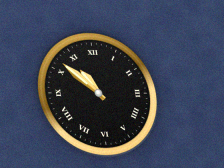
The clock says 10.52
